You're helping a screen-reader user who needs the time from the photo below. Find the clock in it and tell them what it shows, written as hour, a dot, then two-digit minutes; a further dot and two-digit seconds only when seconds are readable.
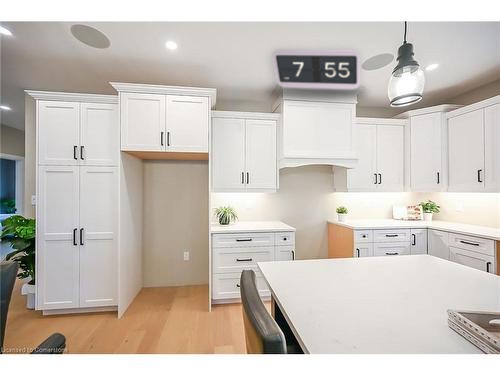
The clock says 7.55
